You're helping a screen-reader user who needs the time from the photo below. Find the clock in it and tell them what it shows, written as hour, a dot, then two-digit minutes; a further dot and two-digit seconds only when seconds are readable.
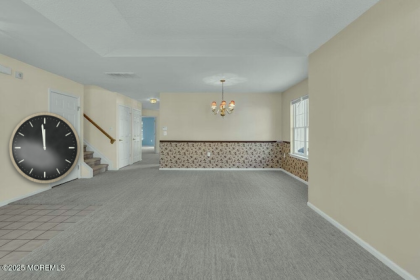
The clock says 11.59
